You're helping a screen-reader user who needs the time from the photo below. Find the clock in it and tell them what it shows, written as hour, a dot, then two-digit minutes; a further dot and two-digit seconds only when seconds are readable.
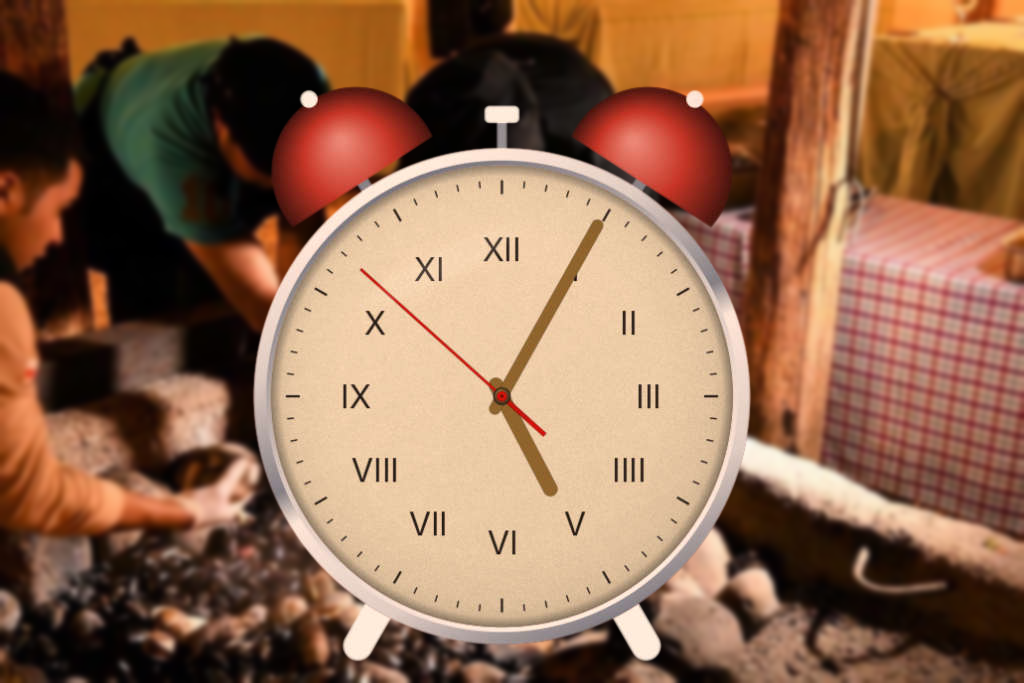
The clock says 5.04.52
